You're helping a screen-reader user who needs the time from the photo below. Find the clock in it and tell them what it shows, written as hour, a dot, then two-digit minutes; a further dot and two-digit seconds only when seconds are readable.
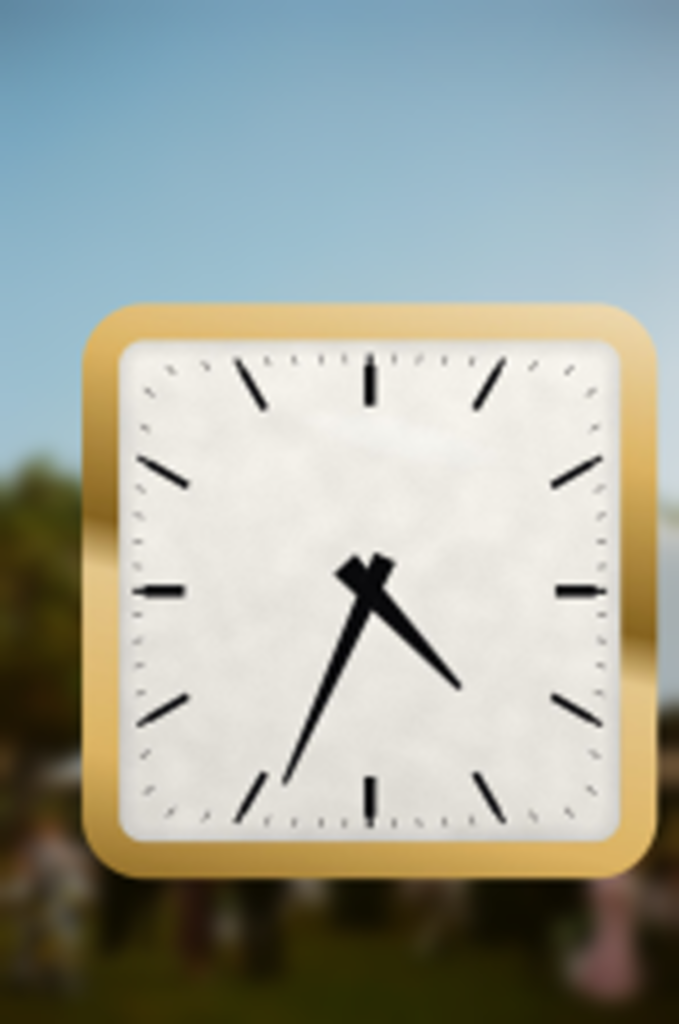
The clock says 4.34
